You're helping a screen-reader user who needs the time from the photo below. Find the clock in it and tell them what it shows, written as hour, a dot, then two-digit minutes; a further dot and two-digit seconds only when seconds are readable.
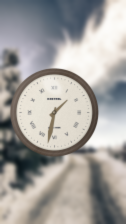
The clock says 1.32
